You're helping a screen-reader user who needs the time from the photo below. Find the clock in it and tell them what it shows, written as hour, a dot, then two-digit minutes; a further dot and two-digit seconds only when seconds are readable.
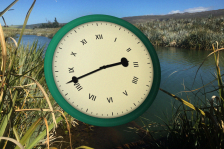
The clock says 2.42
